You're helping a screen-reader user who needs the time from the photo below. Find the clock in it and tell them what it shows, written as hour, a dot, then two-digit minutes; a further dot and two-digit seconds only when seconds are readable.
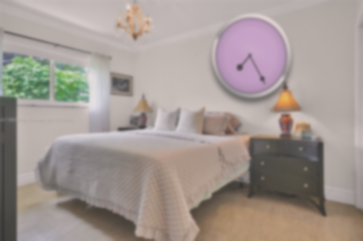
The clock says 7.25
